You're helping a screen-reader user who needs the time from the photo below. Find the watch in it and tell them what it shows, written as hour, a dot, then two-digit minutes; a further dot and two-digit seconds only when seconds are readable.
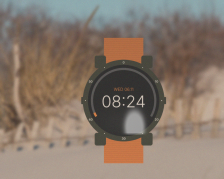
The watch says 8.24
